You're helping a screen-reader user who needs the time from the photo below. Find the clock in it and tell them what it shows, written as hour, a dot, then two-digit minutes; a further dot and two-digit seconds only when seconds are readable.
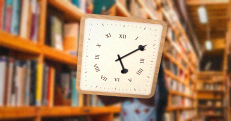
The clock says 5.09
